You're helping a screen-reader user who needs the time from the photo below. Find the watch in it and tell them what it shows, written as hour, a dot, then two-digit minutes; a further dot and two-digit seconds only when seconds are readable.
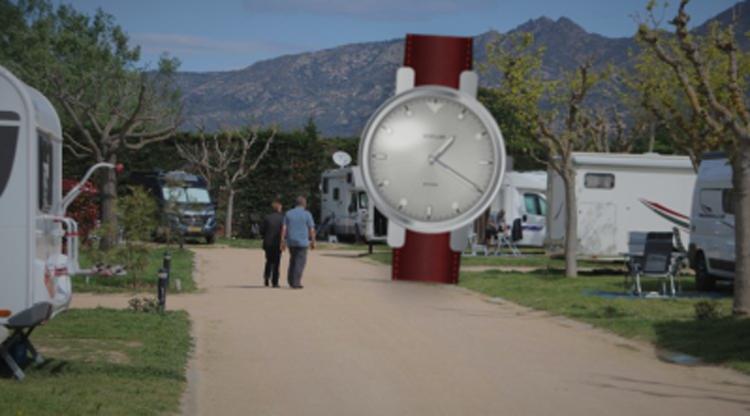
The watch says 1.20
